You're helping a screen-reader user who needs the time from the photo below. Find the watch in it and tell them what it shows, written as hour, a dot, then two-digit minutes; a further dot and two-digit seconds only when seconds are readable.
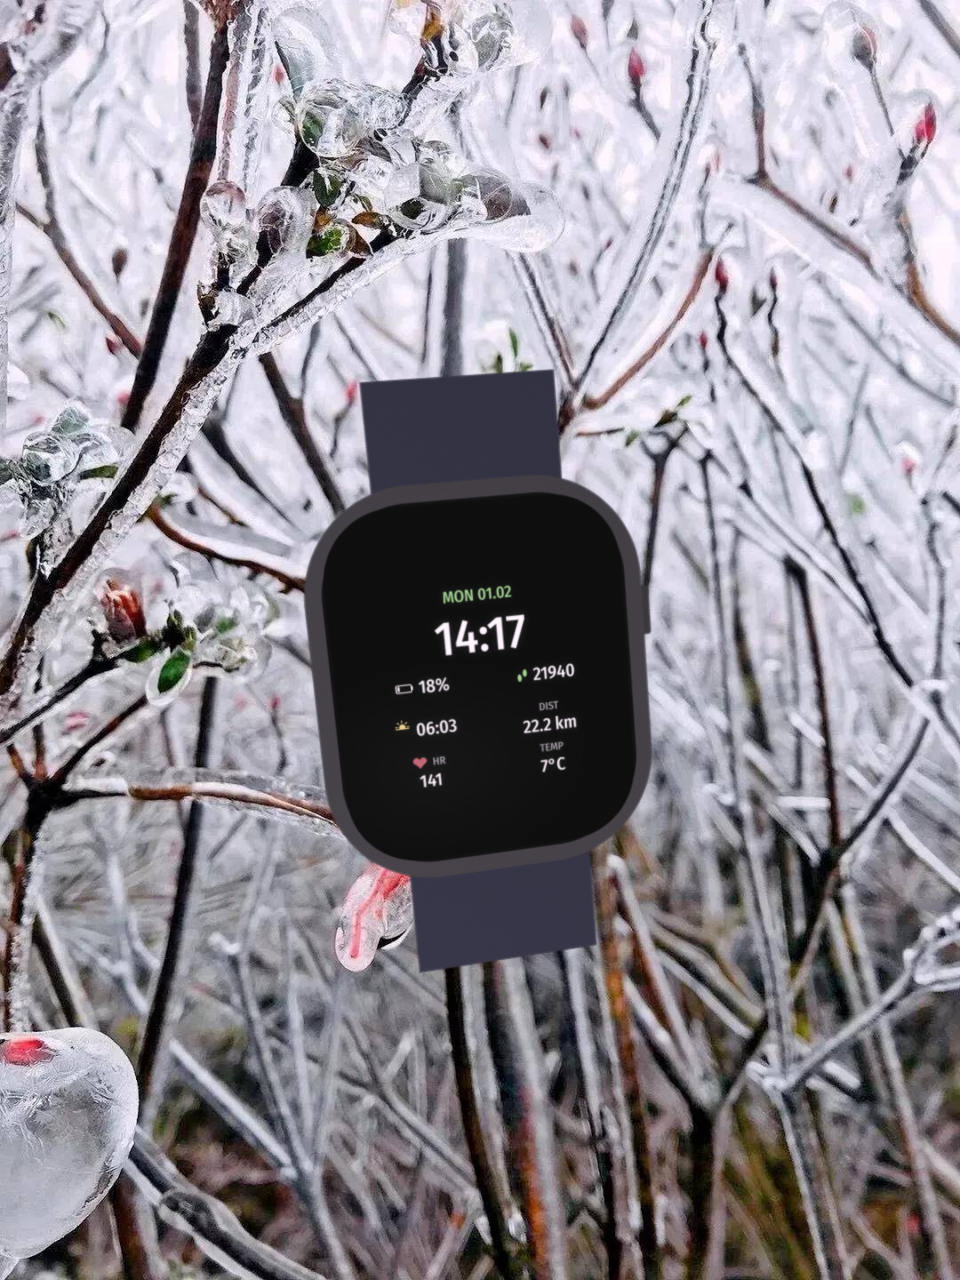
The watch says 14.17
